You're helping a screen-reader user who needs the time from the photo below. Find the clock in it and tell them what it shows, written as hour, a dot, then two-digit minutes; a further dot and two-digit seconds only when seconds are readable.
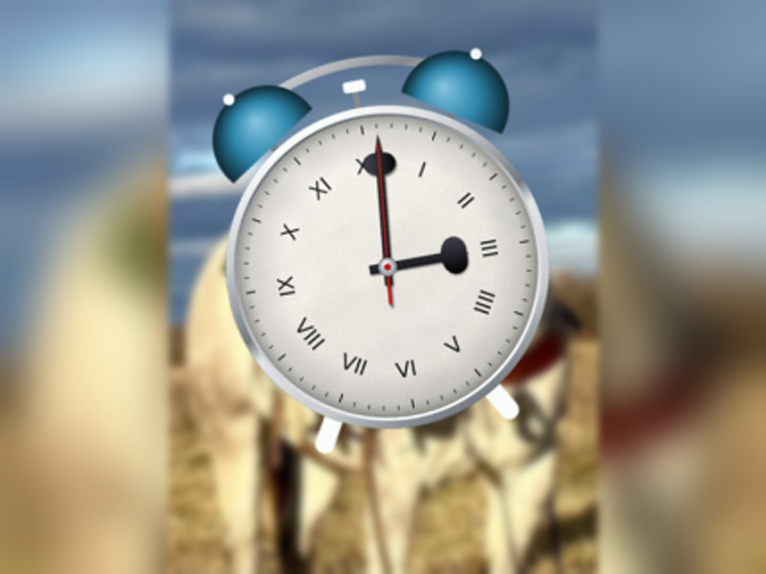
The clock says 3.01.01
